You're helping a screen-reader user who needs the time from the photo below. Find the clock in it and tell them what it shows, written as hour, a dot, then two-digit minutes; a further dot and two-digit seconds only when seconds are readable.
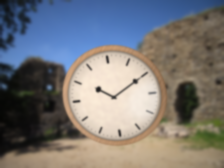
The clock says 10.10
